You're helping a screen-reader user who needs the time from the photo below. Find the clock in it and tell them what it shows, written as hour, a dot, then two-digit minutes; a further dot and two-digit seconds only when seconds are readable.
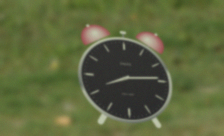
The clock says 8.14
